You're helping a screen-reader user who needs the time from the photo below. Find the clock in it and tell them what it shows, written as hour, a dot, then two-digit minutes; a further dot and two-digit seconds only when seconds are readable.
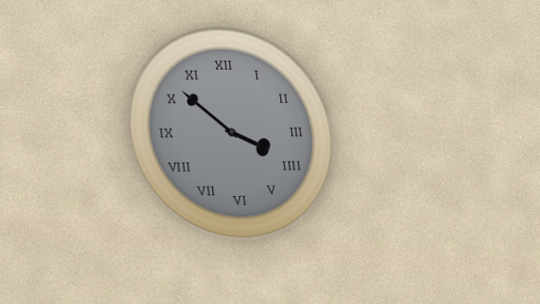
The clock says 3.52
